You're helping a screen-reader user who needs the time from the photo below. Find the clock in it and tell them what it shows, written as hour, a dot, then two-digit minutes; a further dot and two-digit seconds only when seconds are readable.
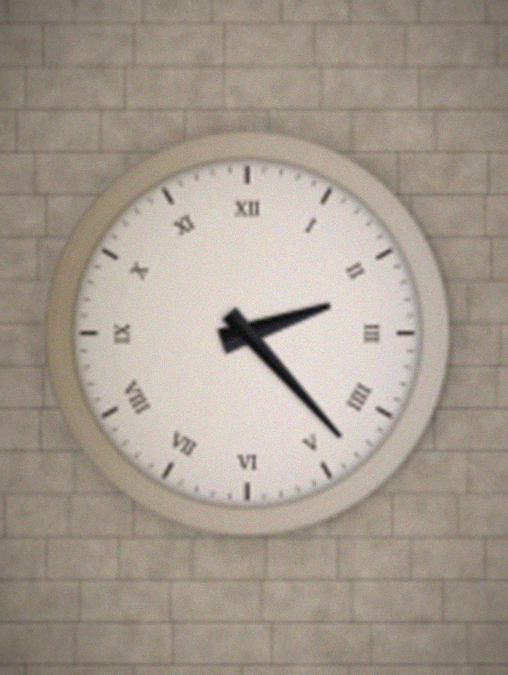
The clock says 2.23
